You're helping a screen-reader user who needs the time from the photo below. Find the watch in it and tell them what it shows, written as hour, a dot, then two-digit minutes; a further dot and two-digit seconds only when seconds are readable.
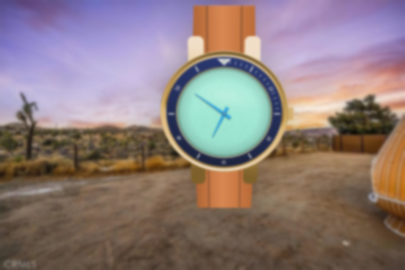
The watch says 6.51
